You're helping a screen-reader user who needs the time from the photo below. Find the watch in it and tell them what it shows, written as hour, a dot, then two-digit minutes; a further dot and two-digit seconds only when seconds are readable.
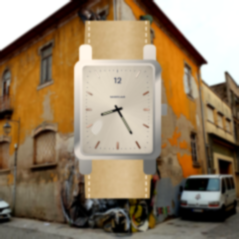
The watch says 8.25
